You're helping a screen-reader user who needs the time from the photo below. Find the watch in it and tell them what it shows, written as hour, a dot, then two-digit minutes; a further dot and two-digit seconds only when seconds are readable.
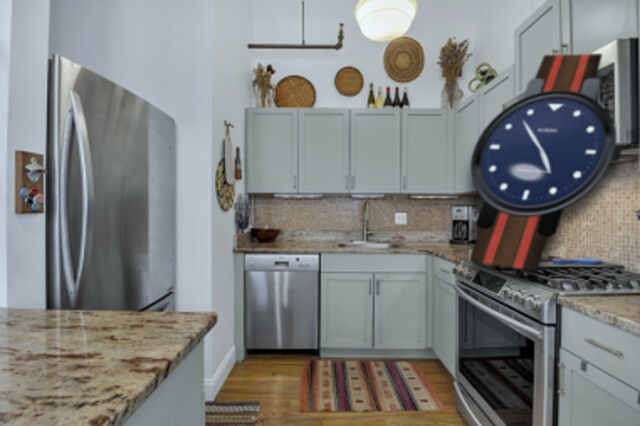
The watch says 4.53
